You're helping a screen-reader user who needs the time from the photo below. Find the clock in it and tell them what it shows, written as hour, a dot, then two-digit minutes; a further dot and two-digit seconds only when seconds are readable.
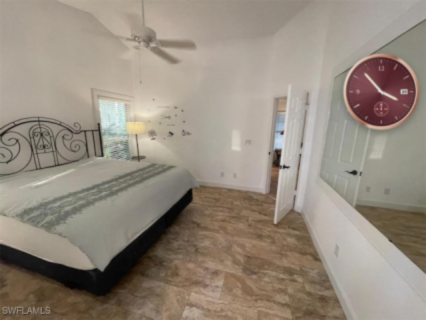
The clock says 3.53
